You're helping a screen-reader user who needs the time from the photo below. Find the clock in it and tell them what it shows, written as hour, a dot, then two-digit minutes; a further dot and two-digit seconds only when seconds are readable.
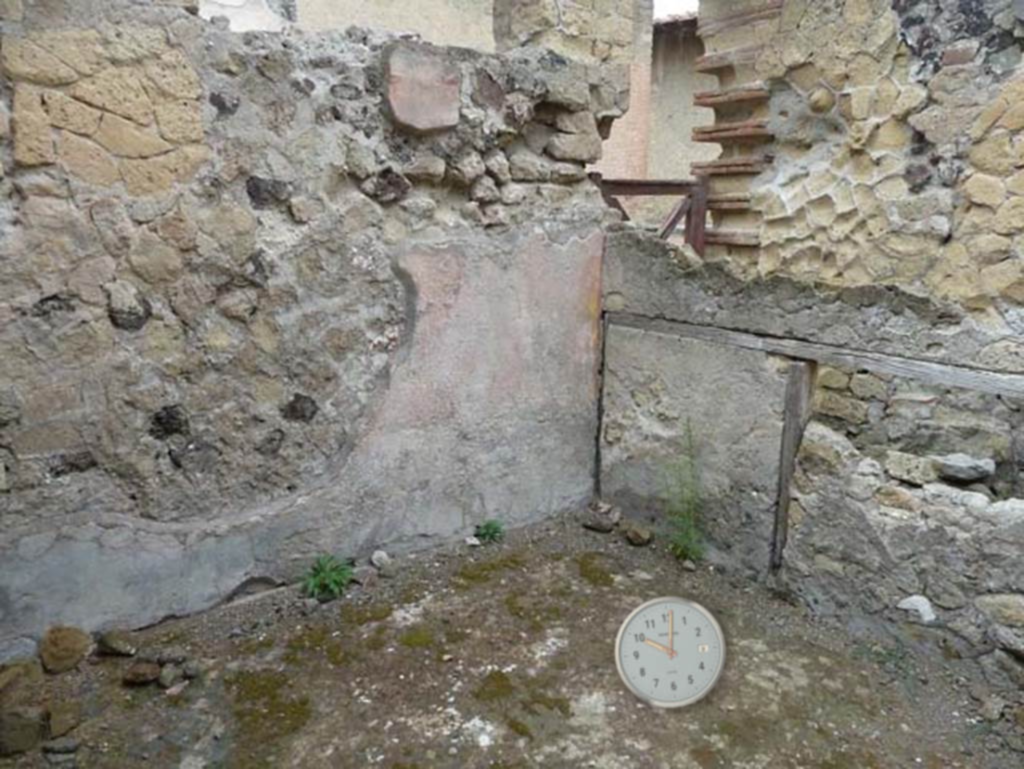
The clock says 10.01
